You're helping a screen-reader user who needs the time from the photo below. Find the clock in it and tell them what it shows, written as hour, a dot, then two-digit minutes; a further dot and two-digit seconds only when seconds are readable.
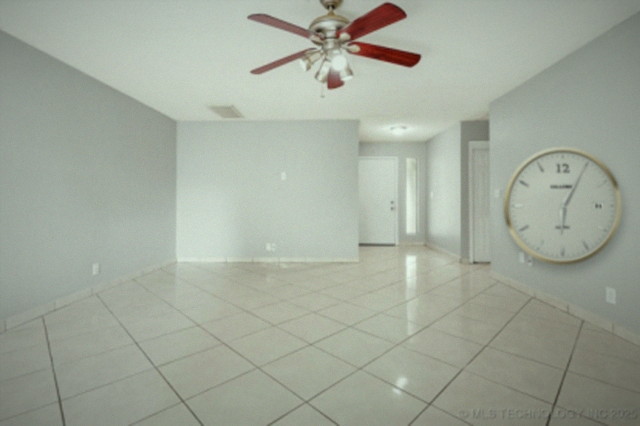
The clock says 6.05
